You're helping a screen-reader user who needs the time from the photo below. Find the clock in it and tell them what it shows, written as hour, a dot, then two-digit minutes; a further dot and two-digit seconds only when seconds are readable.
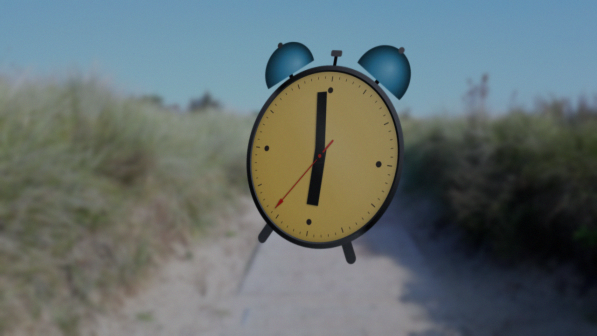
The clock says 5.58.36
